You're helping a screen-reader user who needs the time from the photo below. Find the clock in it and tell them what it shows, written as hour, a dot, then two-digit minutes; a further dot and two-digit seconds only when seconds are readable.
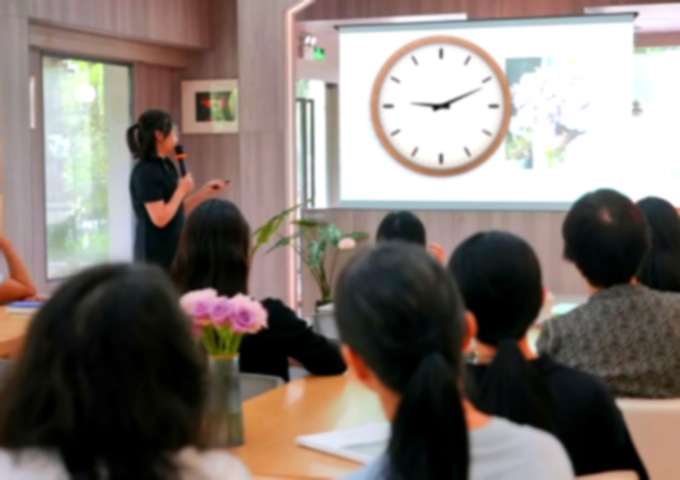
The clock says 9.11
